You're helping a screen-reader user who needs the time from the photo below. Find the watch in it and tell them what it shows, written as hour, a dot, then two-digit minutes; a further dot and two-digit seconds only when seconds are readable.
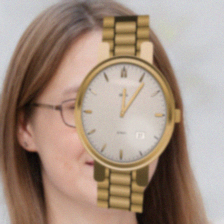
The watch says 12.06
